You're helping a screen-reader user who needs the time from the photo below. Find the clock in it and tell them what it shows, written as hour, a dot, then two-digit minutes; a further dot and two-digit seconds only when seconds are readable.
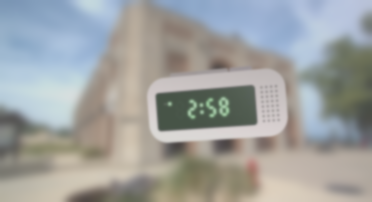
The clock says 2.58
